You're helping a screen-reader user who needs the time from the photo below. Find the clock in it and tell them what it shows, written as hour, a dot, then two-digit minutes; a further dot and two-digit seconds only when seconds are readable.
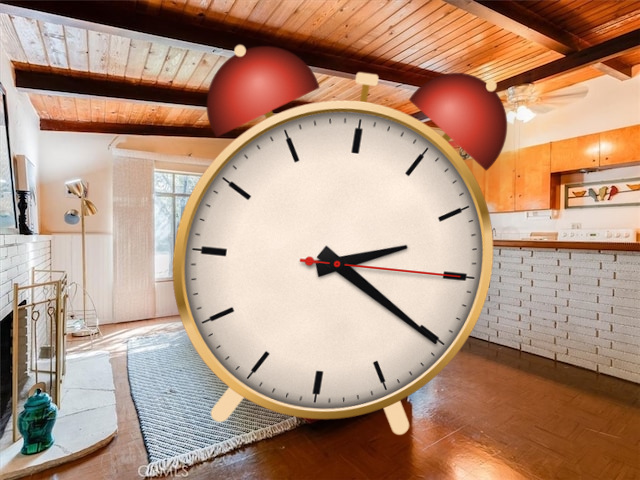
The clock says 2.20.15
